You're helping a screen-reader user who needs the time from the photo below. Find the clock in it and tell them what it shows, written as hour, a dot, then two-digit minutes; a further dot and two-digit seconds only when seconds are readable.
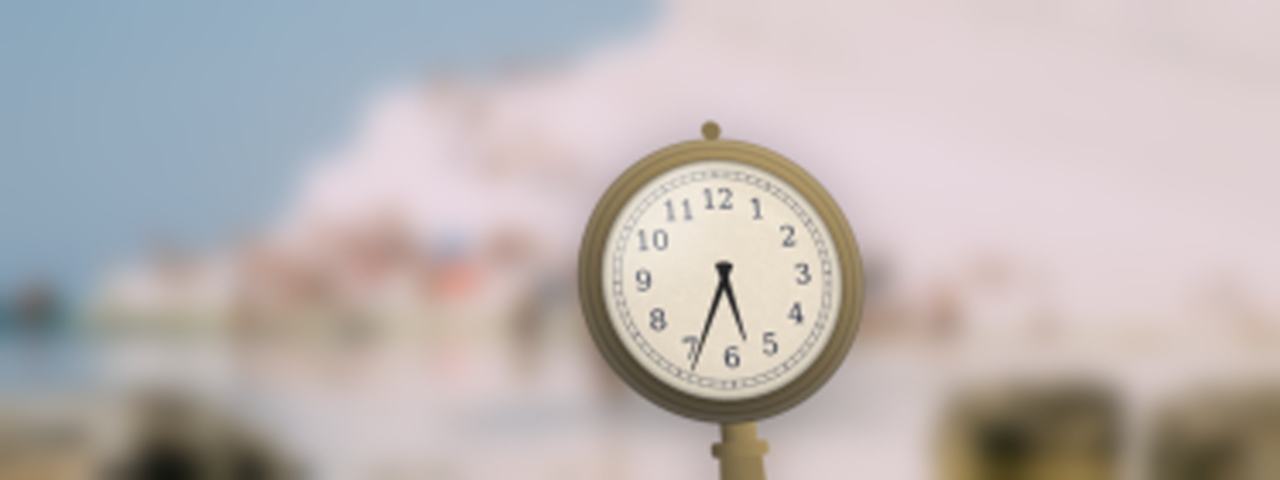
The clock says 5.34
